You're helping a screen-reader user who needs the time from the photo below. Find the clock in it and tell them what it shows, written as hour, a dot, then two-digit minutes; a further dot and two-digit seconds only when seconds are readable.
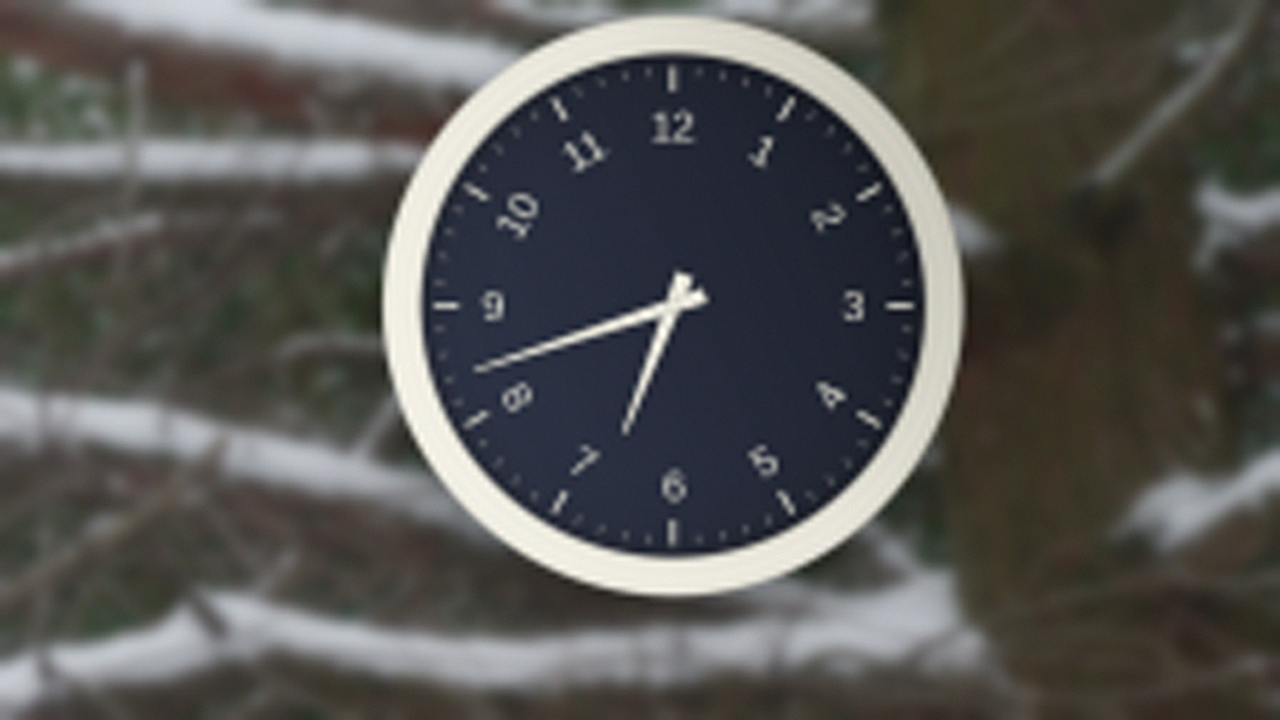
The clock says 6.42
